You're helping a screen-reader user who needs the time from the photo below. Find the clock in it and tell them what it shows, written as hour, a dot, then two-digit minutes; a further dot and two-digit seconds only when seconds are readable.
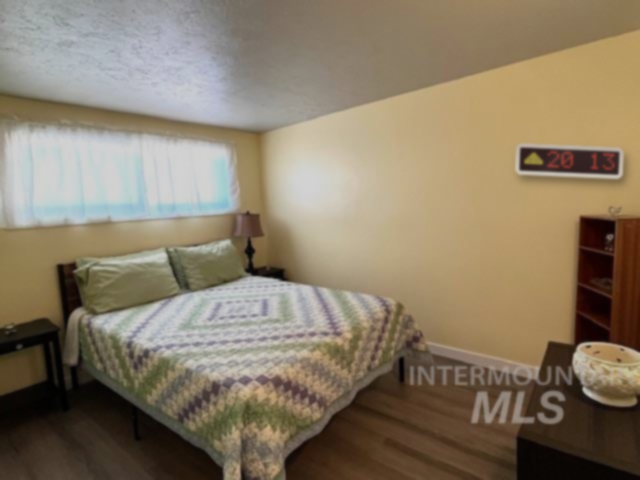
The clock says 20.13
